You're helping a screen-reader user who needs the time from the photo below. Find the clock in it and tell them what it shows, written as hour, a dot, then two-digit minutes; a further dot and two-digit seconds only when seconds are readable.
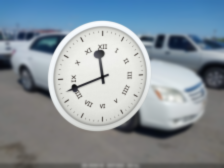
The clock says 11.42
